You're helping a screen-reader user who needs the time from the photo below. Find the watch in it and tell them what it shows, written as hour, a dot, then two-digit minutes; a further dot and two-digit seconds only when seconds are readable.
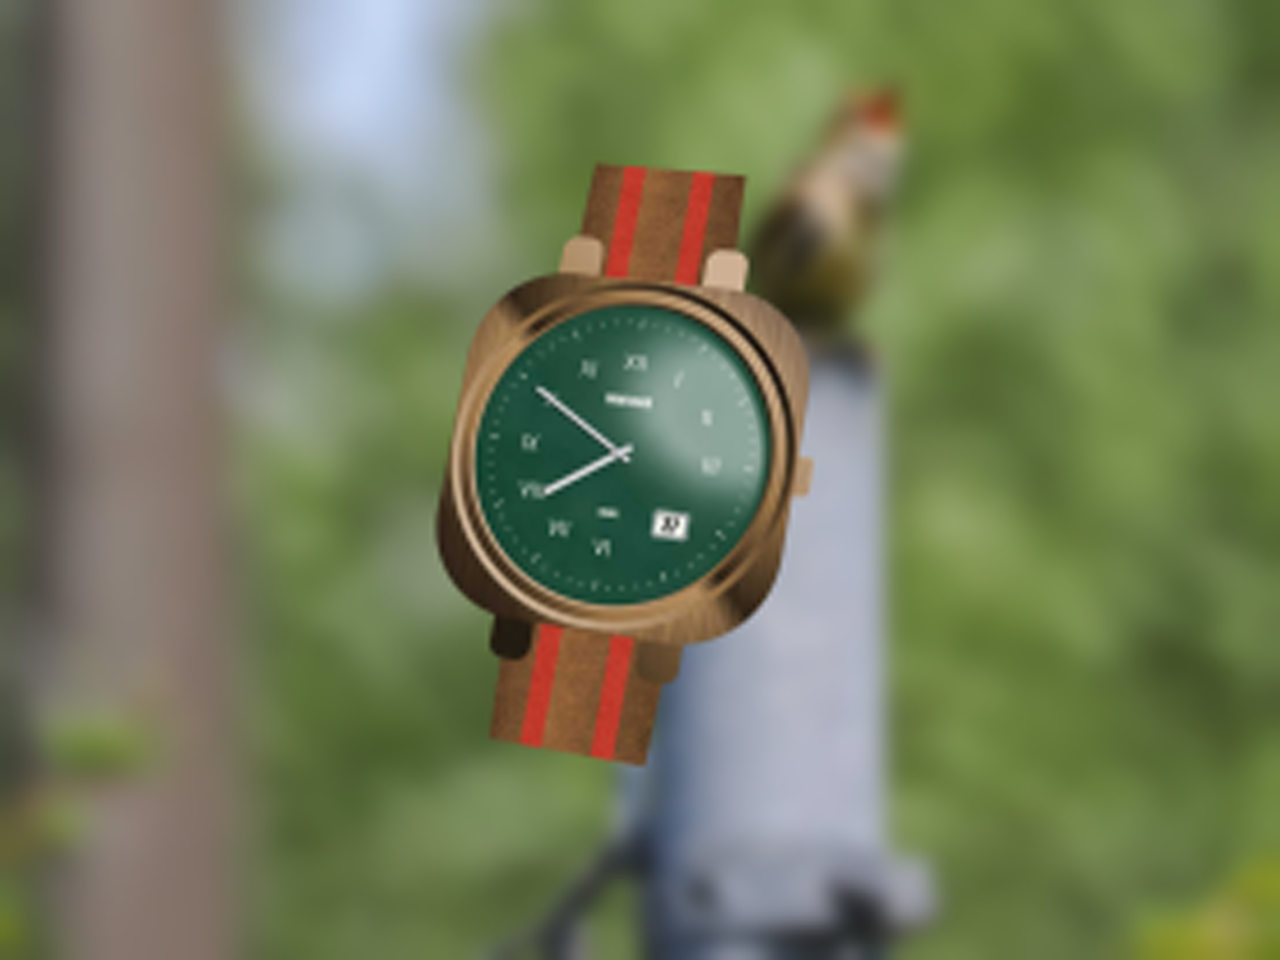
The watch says 7.50
